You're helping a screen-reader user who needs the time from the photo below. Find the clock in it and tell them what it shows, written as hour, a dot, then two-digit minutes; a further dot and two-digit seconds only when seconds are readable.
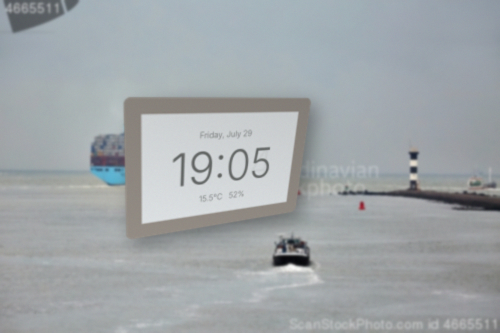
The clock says 19.05
